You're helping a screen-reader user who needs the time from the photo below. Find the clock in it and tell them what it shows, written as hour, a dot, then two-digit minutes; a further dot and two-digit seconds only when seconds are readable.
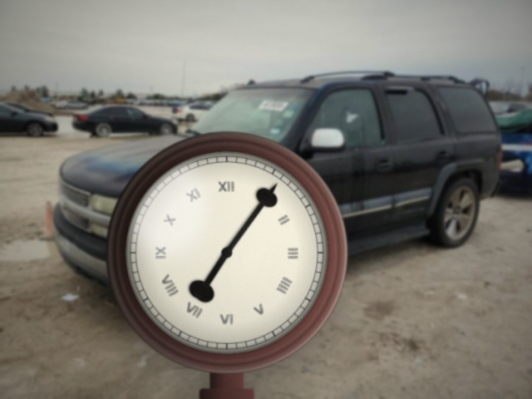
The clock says 7.06
